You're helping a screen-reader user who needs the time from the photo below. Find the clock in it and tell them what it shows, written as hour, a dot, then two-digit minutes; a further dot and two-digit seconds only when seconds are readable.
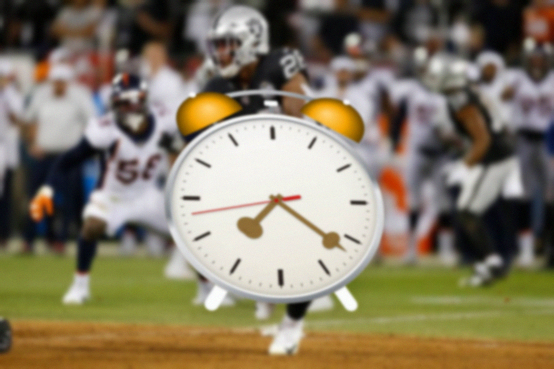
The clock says 7.21.43
